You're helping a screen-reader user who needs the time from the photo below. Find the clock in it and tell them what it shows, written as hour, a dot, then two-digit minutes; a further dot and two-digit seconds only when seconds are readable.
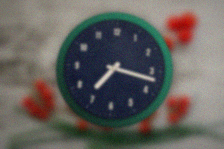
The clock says 7.17
